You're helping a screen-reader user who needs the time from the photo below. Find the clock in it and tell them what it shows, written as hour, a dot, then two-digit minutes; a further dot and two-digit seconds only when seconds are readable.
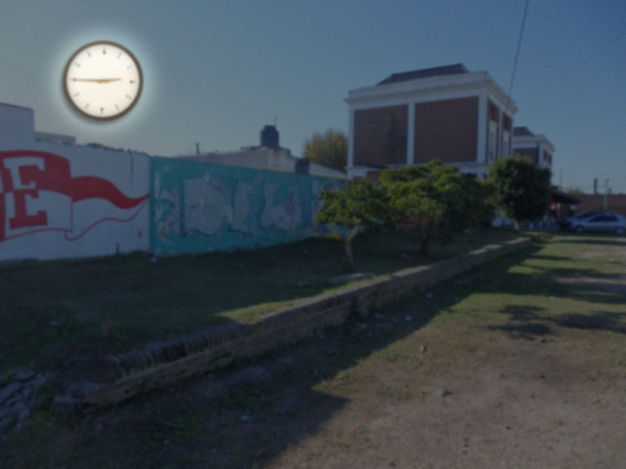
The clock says 2.45
